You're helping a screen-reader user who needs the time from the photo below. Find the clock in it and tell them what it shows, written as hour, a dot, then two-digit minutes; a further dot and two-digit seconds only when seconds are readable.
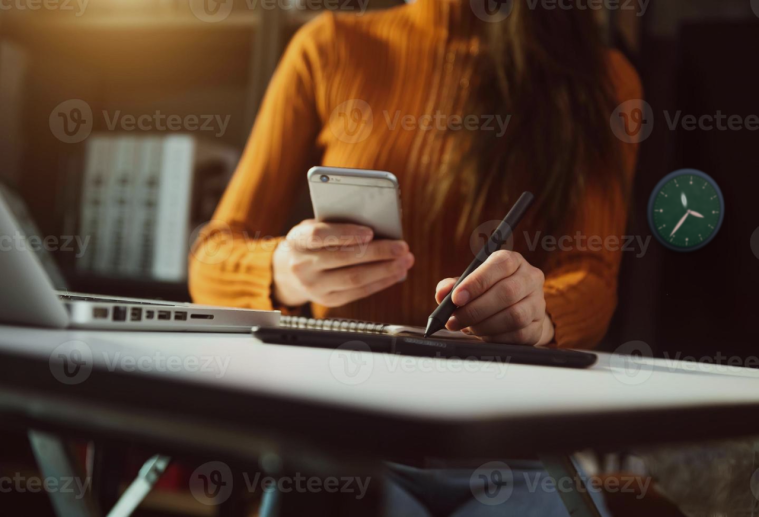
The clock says 3.36
